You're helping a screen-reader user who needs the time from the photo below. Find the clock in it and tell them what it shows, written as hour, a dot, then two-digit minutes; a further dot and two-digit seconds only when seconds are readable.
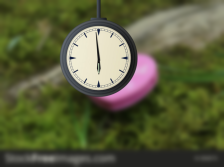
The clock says 5.59
